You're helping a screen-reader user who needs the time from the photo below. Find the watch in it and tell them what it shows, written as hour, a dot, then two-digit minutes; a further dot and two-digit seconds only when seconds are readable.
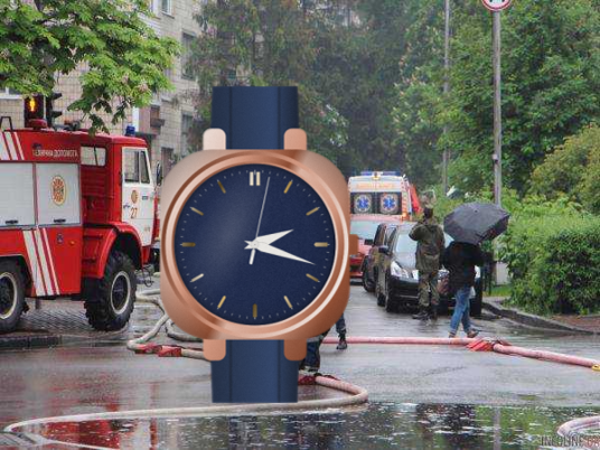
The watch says 2.18.02
